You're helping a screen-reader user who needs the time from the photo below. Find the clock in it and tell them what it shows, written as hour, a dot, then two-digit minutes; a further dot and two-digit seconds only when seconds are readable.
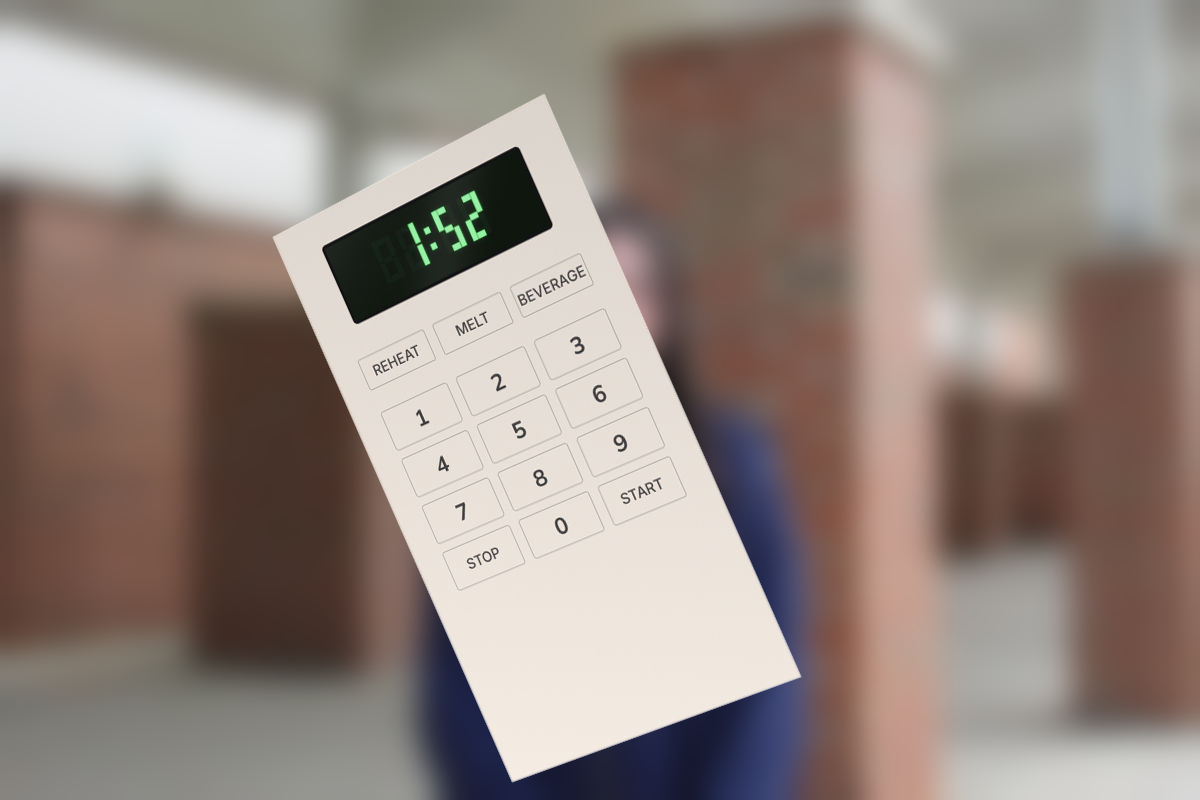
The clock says 1.52
